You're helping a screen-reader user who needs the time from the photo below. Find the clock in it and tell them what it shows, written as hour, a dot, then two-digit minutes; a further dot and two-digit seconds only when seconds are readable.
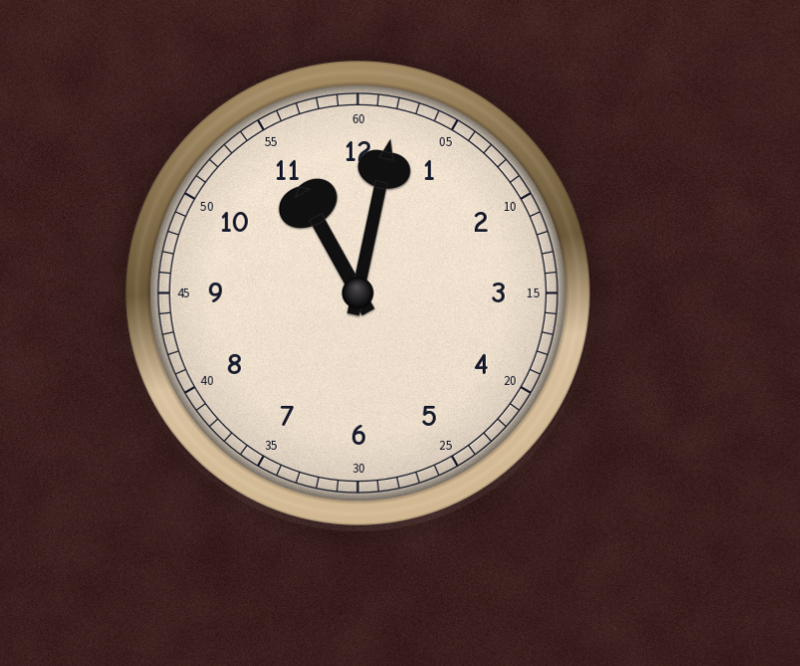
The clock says 11.02
